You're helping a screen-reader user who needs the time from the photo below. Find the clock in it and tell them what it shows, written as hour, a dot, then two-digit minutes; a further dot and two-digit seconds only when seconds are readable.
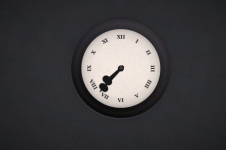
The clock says 7.37
